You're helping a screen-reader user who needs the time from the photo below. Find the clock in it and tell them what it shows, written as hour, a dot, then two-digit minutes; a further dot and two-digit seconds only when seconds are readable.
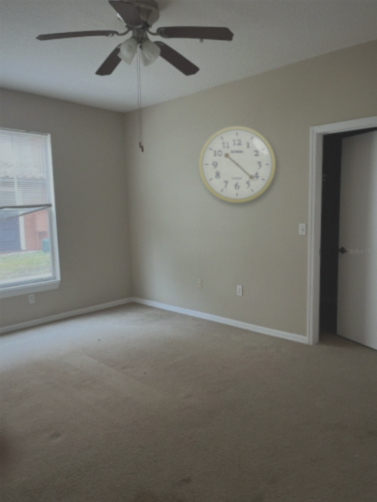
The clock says 10.22
